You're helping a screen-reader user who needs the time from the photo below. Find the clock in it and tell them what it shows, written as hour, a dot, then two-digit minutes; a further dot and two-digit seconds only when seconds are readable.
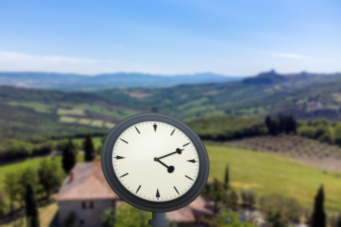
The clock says 4.11
